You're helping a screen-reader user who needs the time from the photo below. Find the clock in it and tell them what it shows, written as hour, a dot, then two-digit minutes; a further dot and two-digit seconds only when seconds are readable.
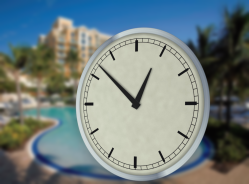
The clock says 12.52
